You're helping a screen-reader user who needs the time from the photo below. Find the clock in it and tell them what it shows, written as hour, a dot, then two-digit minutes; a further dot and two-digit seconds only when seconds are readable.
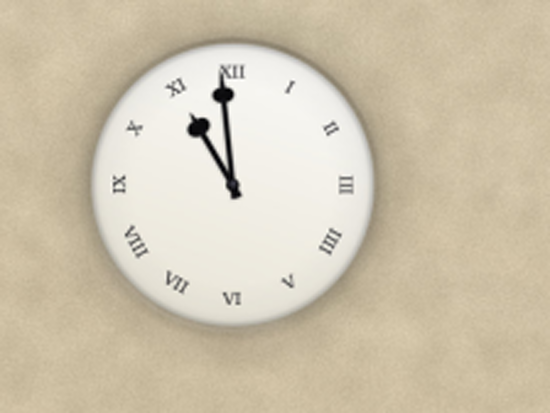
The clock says 10.59
